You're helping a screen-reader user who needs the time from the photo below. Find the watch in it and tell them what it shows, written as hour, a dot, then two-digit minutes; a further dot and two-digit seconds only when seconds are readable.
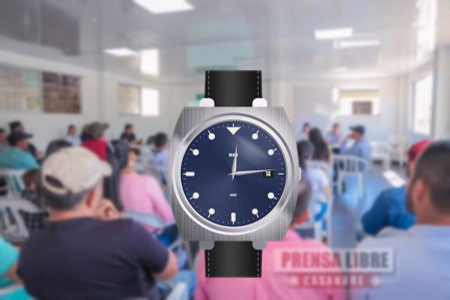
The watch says 12.14
